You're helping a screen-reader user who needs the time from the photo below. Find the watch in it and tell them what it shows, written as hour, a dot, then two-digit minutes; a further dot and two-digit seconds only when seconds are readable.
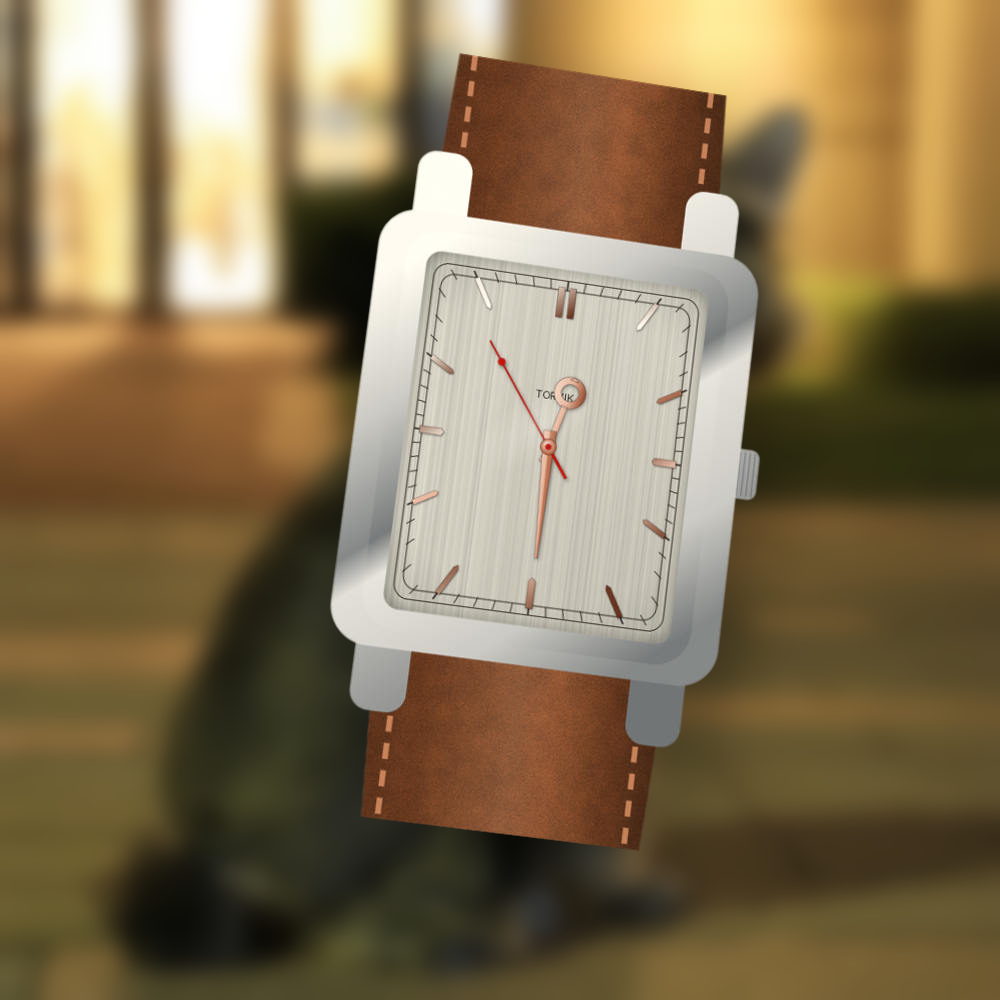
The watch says 12.29.54
